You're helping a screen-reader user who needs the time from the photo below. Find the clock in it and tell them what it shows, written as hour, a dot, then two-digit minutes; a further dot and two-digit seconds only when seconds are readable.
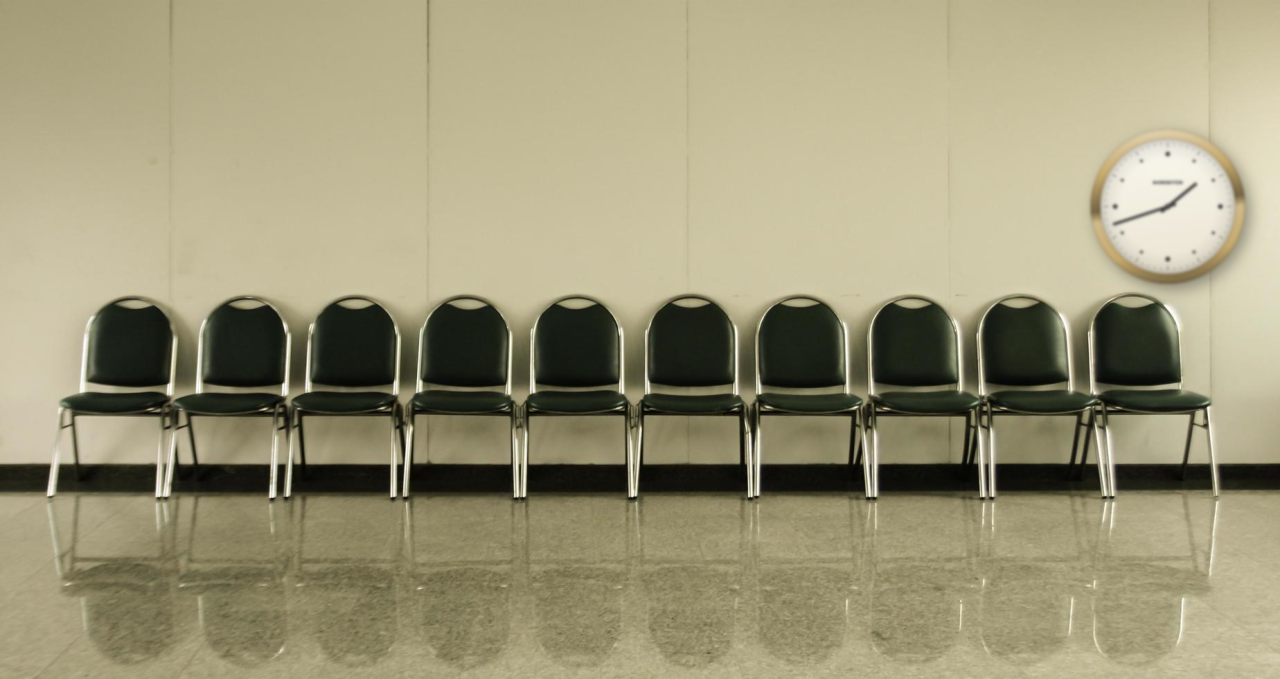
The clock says 1.42
